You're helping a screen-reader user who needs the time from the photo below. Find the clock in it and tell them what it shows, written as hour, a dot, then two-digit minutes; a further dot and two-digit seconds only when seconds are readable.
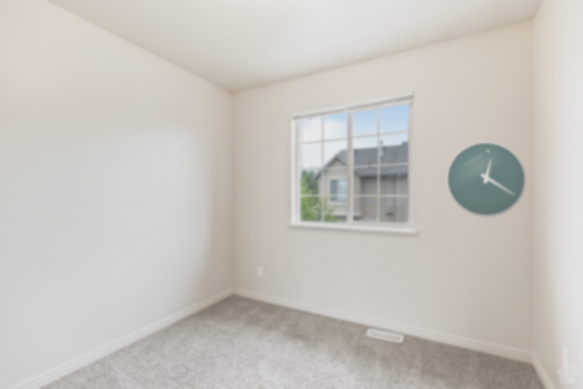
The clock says 12.20
